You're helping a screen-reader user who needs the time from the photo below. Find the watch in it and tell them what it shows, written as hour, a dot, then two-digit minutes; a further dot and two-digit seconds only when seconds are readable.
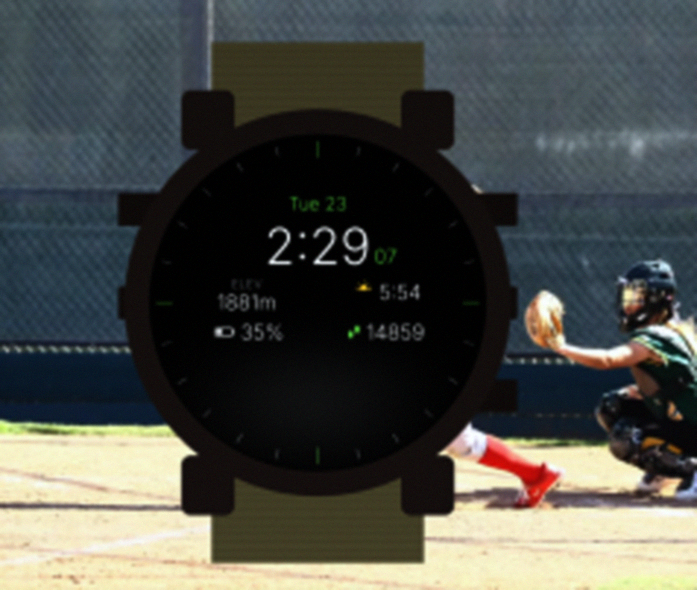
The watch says 2.29
